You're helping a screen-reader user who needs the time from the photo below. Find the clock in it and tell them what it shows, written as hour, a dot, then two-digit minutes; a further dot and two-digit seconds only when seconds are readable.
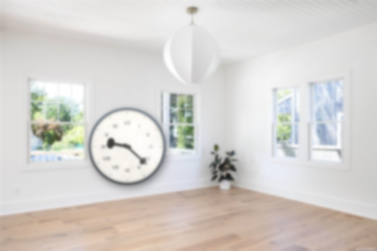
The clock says 9.22
